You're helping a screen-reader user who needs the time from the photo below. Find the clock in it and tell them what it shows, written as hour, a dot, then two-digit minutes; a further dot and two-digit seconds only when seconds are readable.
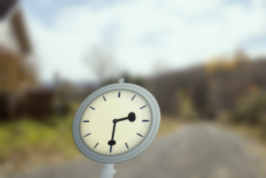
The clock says 2.30
